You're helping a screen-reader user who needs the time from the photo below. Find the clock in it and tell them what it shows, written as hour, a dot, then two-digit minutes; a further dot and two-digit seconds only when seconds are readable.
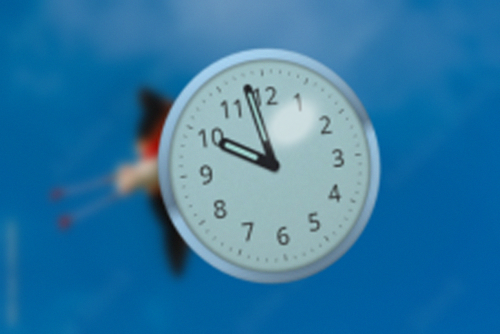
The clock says 9.58
